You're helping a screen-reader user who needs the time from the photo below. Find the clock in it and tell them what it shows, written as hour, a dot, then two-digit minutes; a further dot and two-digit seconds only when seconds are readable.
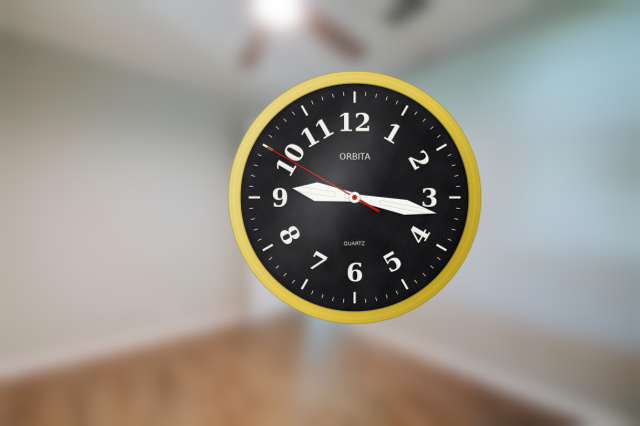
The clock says 9.16.50
